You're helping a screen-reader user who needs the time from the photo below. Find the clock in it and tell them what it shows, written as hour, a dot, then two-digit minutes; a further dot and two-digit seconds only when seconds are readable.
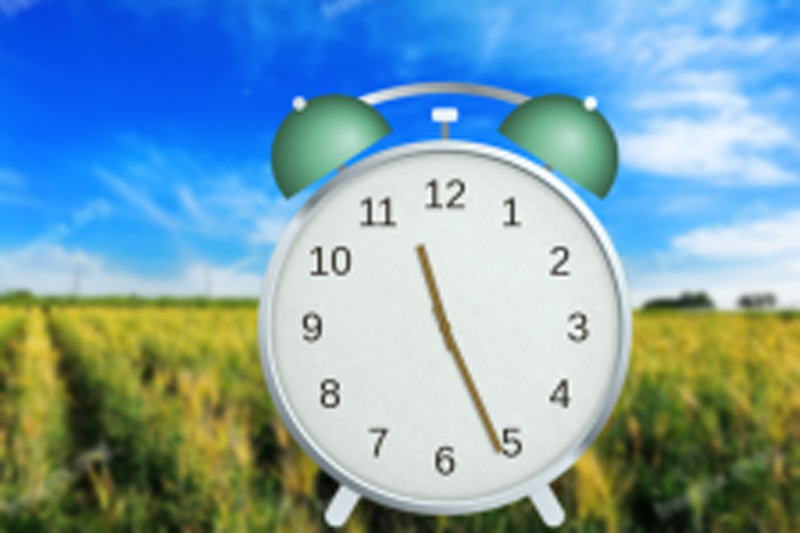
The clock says 11.26
